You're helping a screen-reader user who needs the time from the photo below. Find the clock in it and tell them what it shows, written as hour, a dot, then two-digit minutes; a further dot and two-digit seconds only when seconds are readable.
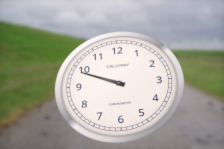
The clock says 9.49
